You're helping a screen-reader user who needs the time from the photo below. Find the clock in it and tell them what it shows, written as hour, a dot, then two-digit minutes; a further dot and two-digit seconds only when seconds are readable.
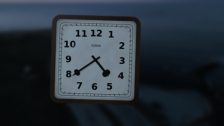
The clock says 4.39
